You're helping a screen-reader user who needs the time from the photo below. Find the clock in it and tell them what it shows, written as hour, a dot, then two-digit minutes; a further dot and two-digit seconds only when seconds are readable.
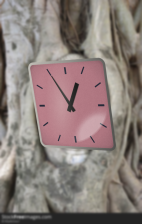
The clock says 12.55
